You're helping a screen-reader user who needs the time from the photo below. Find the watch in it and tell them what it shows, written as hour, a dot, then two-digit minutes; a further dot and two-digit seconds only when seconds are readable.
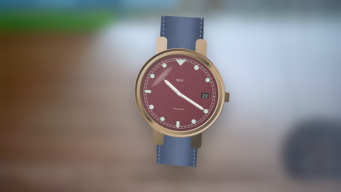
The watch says 10.20
